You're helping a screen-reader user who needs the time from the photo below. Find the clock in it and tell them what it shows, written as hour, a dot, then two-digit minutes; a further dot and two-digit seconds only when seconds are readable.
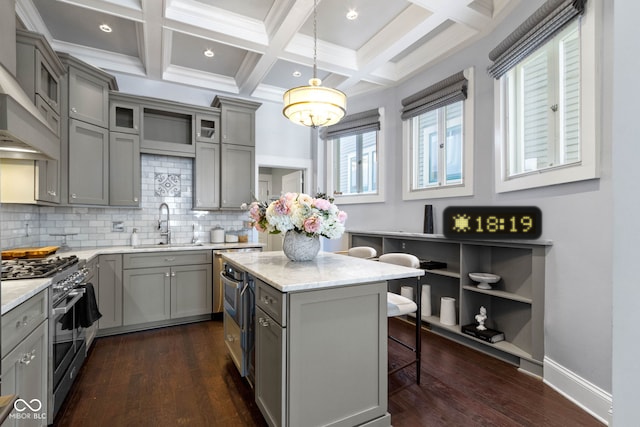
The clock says 18.19
